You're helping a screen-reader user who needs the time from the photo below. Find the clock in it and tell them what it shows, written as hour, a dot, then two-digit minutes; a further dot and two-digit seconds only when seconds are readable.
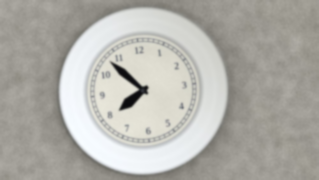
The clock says 7.53
